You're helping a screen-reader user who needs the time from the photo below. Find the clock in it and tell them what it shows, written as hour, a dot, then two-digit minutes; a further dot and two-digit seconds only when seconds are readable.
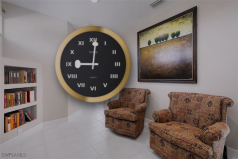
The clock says 9.01
